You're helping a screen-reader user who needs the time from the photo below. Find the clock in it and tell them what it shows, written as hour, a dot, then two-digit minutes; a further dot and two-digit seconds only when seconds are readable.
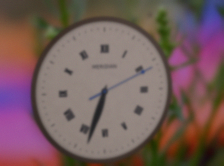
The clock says 6.33.11
